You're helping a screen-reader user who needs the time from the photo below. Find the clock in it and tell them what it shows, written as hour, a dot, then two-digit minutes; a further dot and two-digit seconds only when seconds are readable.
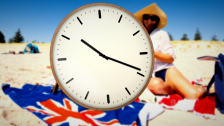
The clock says 10.19
